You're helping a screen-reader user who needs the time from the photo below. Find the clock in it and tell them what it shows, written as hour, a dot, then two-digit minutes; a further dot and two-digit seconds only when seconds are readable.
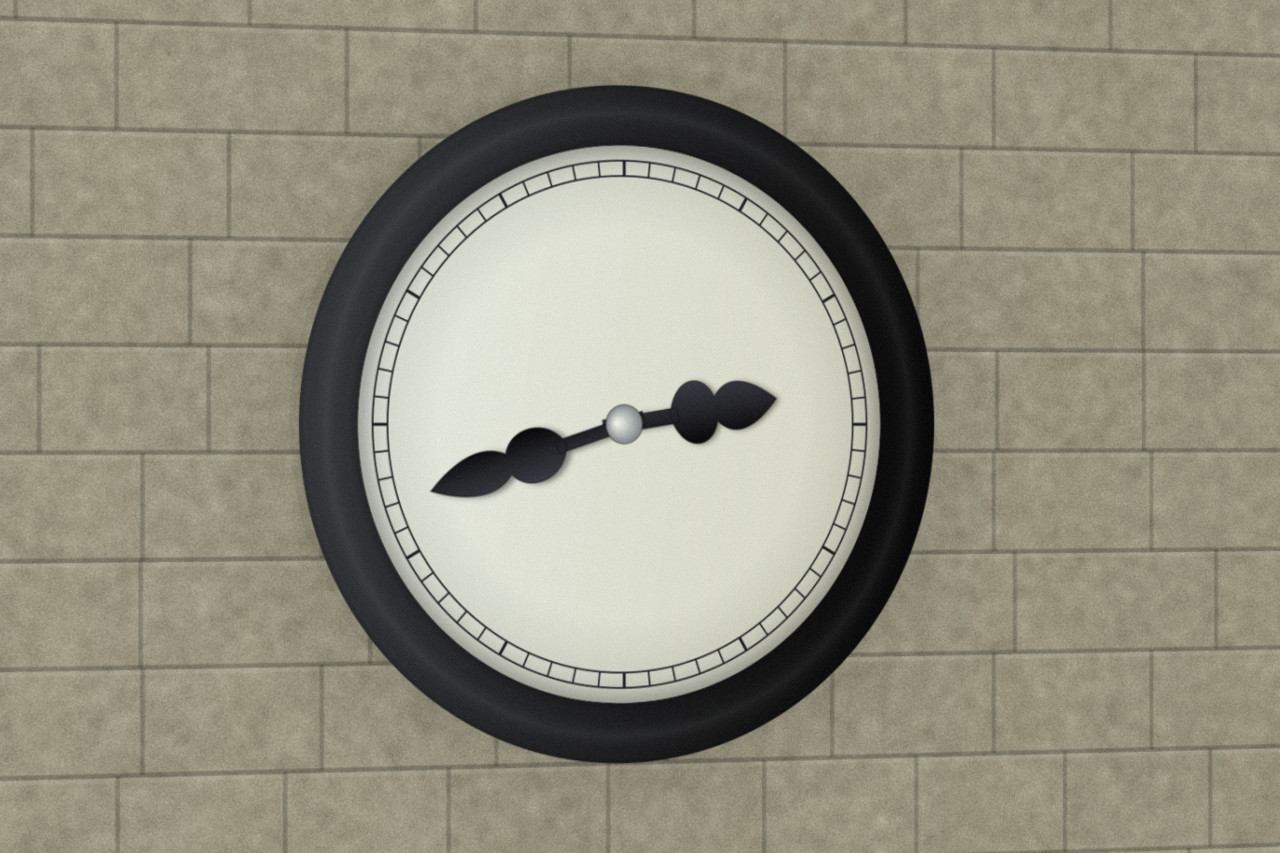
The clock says 2.42
